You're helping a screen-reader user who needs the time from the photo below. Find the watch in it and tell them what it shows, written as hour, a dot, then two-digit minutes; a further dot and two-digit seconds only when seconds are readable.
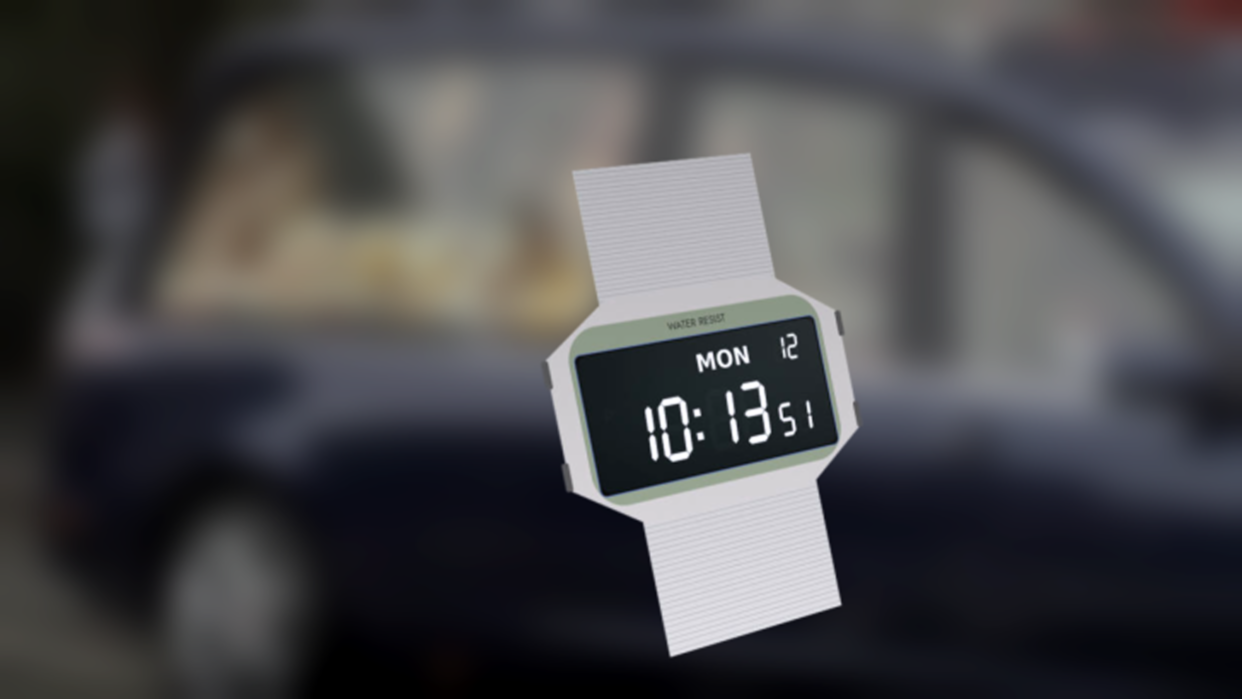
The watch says 10.13.51
